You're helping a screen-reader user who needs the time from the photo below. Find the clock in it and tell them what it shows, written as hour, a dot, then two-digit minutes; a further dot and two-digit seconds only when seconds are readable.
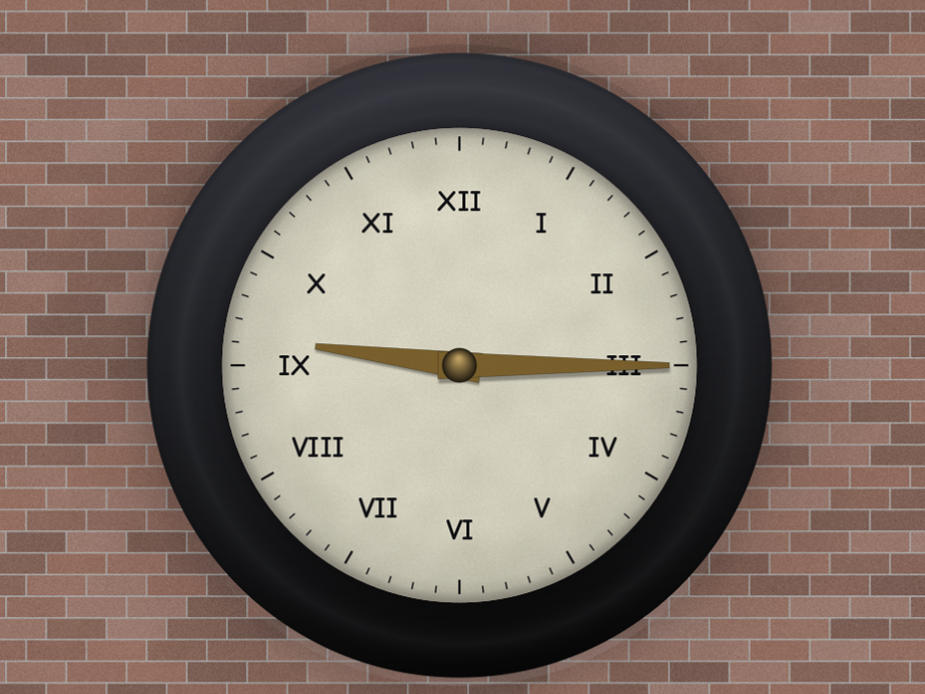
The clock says 9.15
